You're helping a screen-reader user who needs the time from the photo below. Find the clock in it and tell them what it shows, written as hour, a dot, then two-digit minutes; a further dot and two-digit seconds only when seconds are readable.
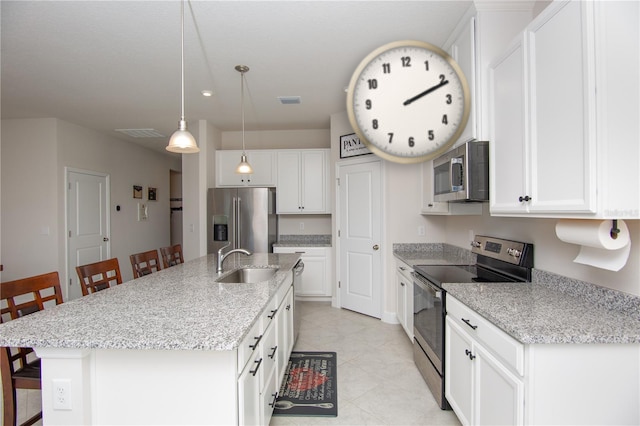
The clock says 2.11
